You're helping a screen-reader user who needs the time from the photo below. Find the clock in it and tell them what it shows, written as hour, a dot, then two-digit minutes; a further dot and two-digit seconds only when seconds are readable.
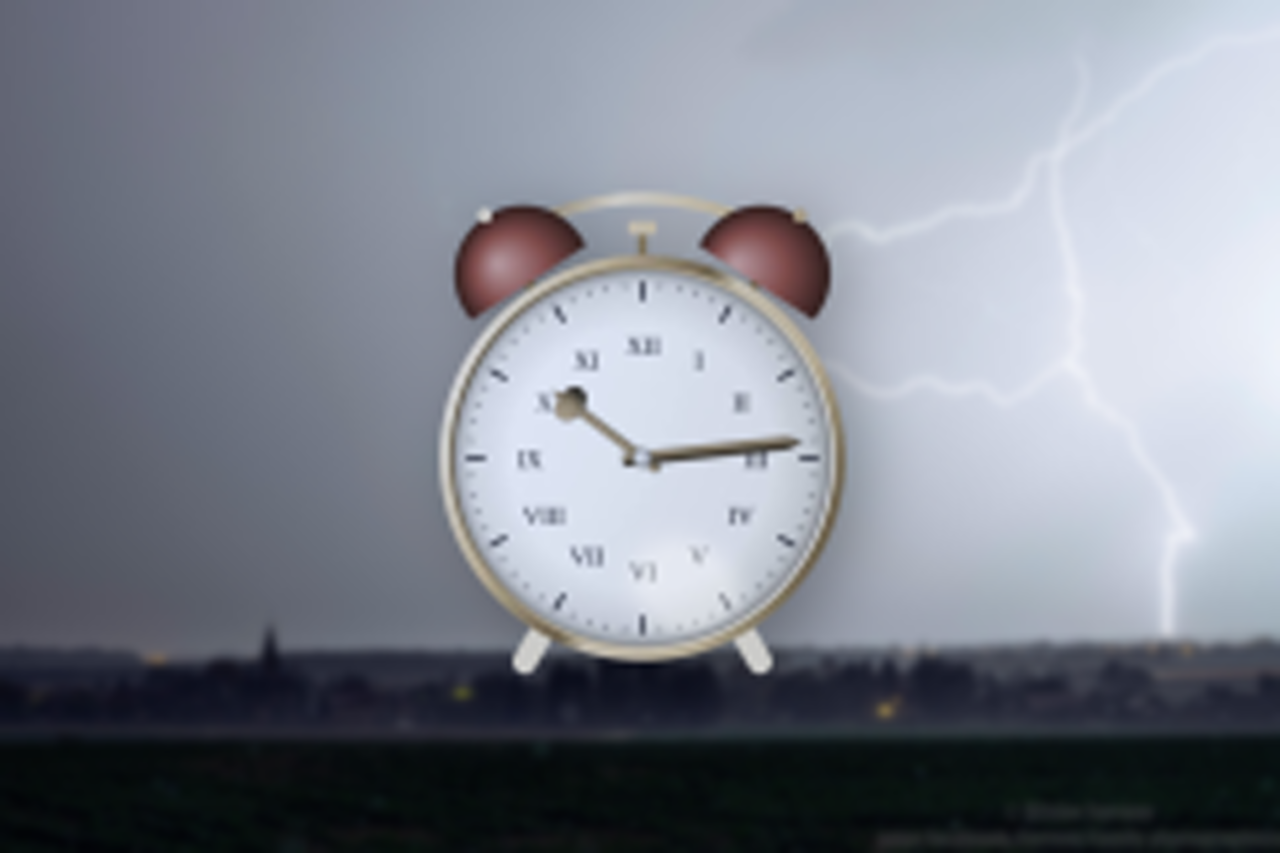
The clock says 10.14
